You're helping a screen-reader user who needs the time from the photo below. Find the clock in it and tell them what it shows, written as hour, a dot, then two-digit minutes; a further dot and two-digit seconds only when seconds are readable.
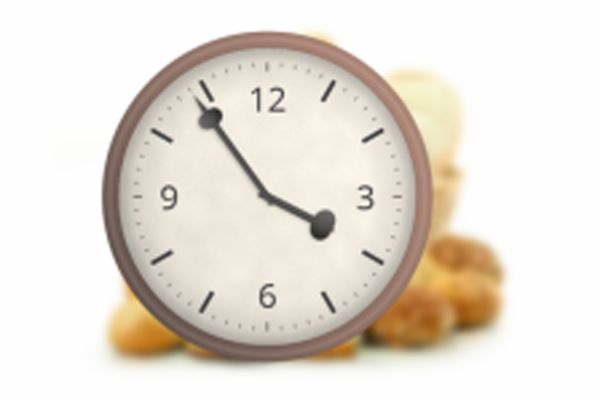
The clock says 3.54
